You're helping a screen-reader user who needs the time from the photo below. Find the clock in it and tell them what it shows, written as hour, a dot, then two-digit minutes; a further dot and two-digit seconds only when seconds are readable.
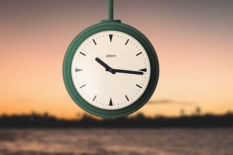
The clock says 10.16
